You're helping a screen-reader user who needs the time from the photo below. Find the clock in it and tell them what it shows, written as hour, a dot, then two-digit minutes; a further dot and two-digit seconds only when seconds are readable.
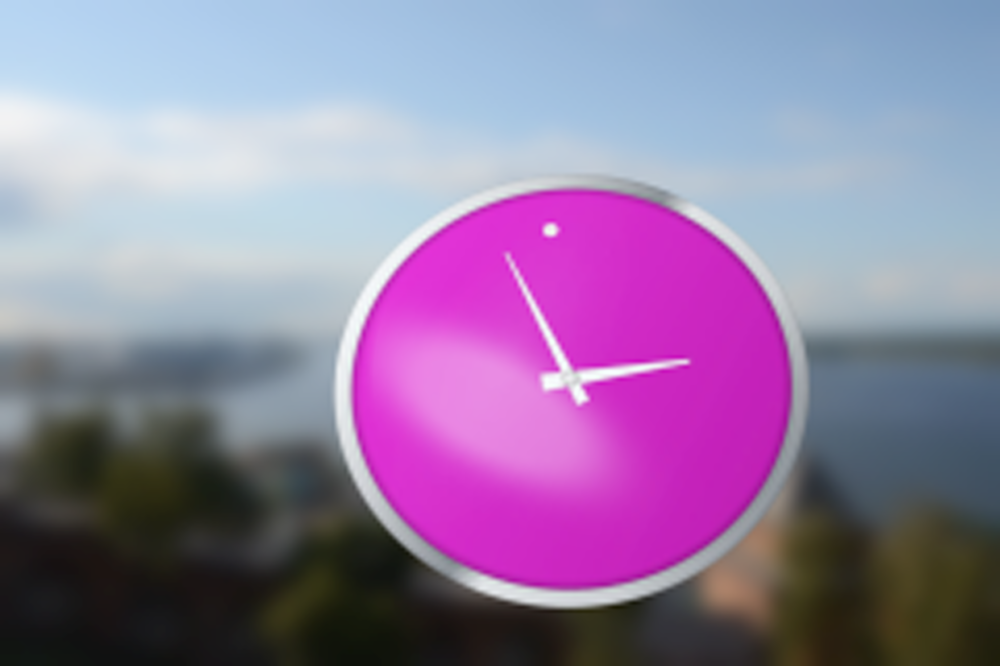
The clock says 2.57
